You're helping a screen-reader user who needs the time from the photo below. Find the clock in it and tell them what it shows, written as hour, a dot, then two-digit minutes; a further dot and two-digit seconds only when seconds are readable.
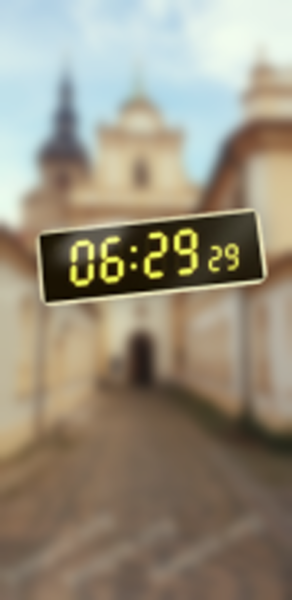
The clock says 6.29.29
